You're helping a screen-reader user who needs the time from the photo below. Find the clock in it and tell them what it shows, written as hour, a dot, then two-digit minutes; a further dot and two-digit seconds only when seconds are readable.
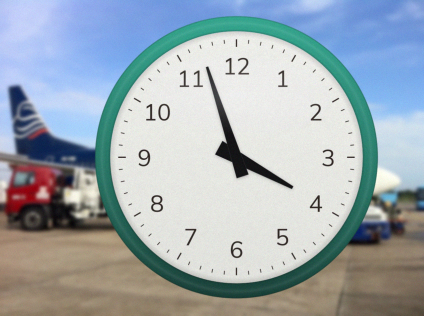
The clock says 3.57
